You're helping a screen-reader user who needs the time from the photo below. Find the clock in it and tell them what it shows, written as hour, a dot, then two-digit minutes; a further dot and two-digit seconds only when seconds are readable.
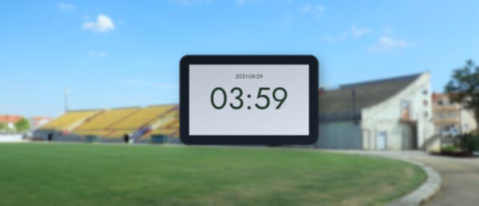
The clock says 3.59
